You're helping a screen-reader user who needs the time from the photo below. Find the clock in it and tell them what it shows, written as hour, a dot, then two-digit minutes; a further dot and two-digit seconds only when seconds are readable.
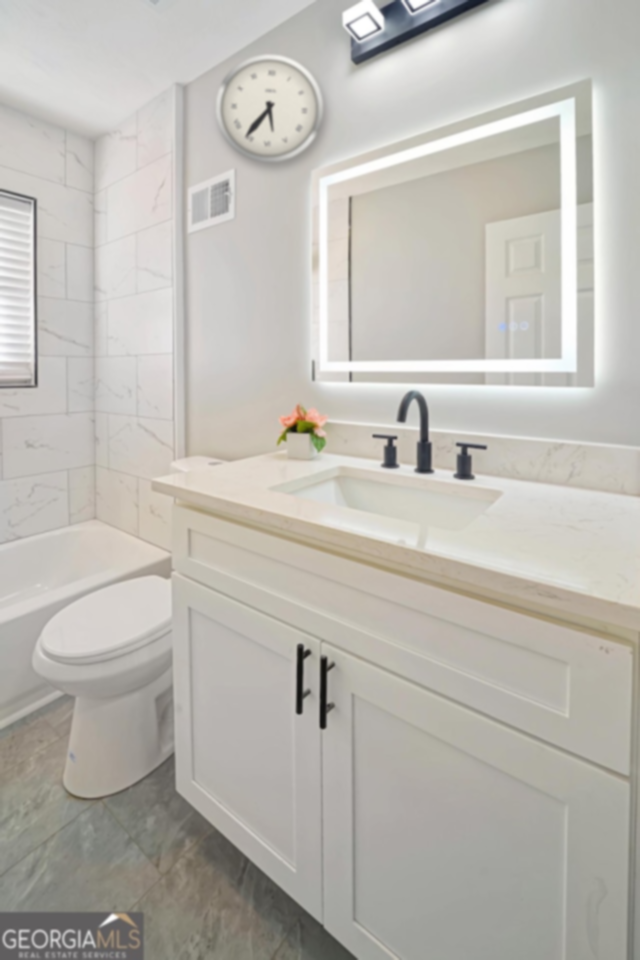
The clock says 5.36
